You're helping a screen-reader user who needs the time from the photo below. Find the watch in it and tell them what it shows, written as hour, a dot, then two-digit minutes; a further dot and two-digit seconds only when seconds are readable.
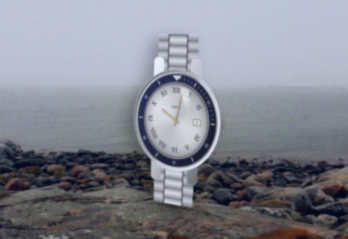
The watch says 10.02
